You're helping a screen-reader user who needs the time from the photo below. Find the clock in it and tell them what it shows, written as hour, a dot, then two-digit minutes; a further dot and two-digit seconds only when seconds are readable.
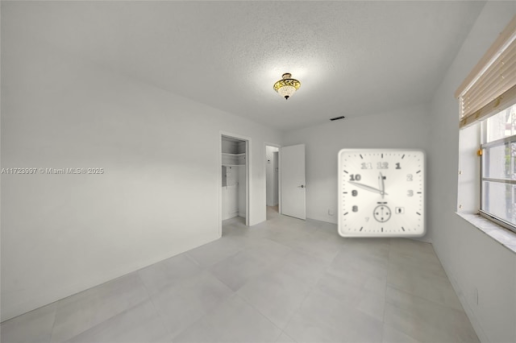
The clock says 11.48
